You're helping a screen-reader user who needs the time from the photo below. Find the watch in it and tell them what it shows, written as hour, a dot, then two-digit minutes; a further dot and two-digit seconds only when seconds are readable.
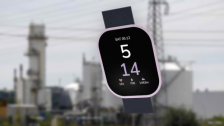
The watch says 5.14
